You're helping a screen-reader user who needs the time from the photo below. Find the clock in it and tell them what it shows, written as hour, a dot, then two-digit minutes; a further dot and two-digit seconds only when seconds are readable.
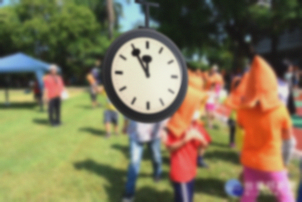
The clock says 11.55
